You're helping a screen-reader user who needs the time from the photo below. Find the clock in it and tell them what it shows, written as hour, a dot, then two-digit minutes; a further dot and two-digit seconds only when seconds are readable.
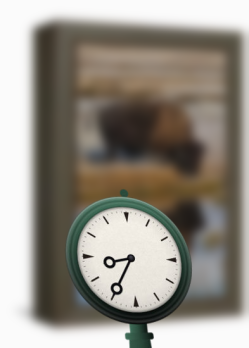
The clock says 8.35
